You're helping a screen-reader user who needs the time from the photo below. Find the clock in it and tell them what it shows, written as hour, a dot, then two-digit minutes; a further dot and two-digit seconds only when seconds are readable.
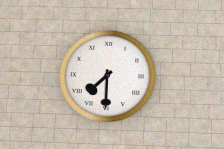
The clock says 7.30
